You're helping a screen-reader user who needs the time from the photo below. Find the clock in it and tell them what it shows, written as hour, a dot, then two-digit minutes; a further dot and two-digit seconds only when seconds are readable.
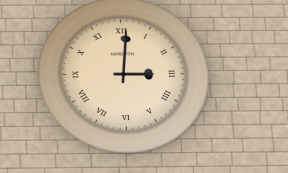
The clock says 3.01
